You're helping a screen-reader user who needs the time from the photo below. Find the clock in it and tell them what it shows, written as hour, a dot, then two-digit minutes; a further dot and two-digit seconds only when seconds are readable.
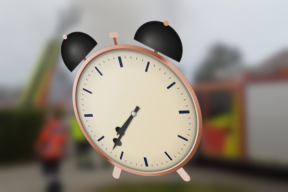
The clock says 7.37
